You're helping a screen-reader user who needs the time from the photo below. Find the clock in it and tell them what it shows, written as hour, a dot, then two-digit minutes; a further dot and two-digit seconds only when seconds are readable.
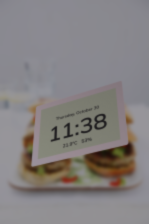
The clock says 11.38
